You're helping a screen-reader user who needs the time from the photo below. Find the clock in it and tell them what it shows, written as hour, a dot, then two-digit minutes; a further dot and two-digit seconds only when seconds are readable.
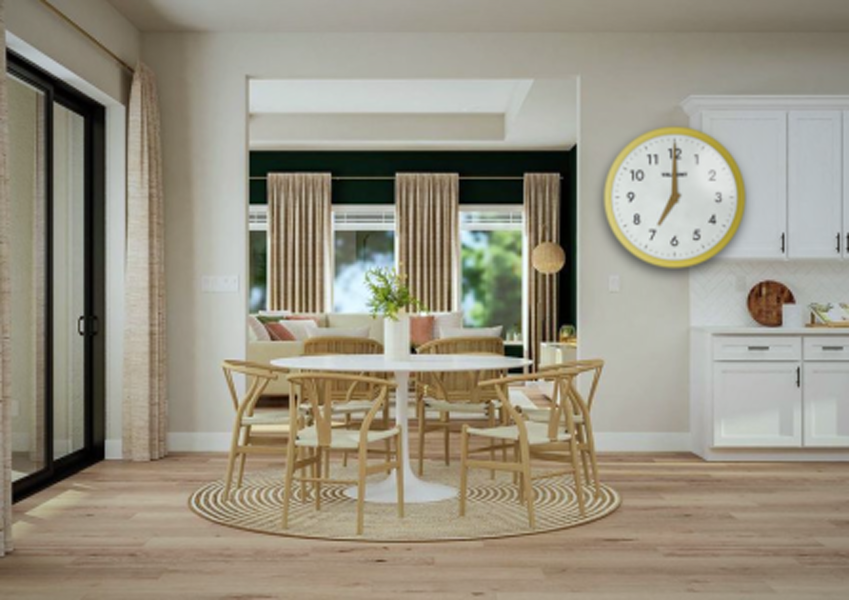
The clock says 7.00
